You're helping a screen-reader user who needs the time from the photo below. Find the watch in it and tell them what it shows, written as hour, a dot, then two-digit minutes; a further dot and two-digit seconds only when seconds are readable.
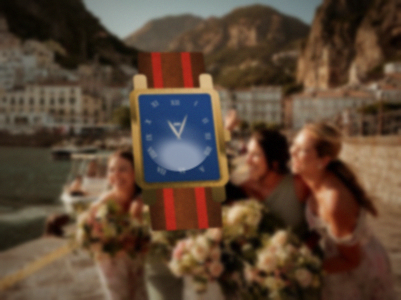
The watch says 11.04
